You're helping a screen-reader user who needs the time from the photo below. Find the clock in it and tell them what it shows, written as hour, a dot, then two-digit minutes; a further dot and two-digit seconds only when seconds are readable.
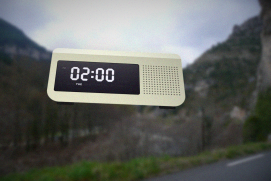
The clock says 2.00
